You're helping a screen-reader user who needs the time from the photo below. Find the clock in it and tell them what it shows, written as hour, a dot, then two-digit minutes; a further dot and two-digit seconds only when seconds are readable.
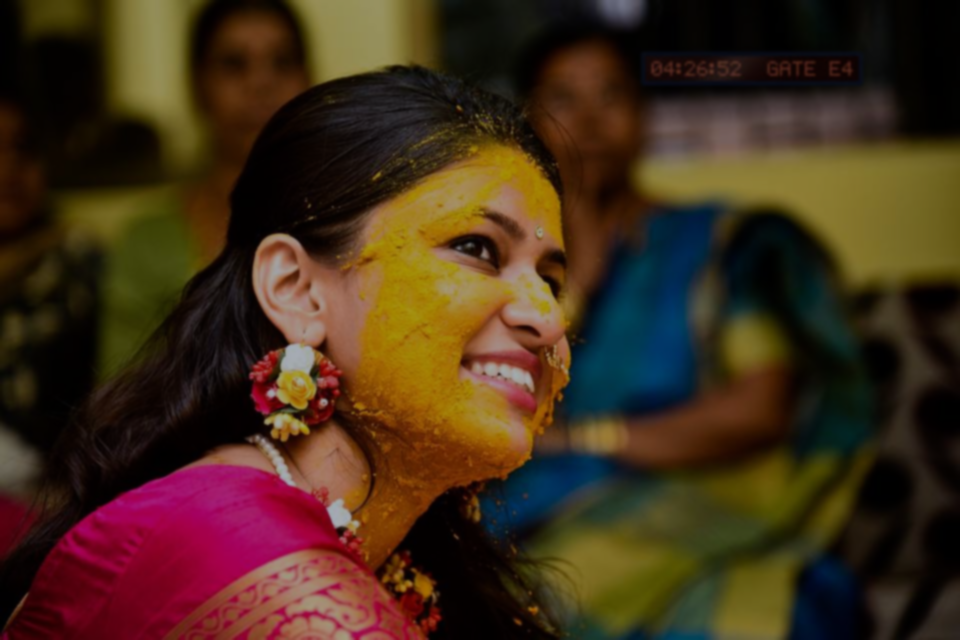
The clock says 4.26.52
